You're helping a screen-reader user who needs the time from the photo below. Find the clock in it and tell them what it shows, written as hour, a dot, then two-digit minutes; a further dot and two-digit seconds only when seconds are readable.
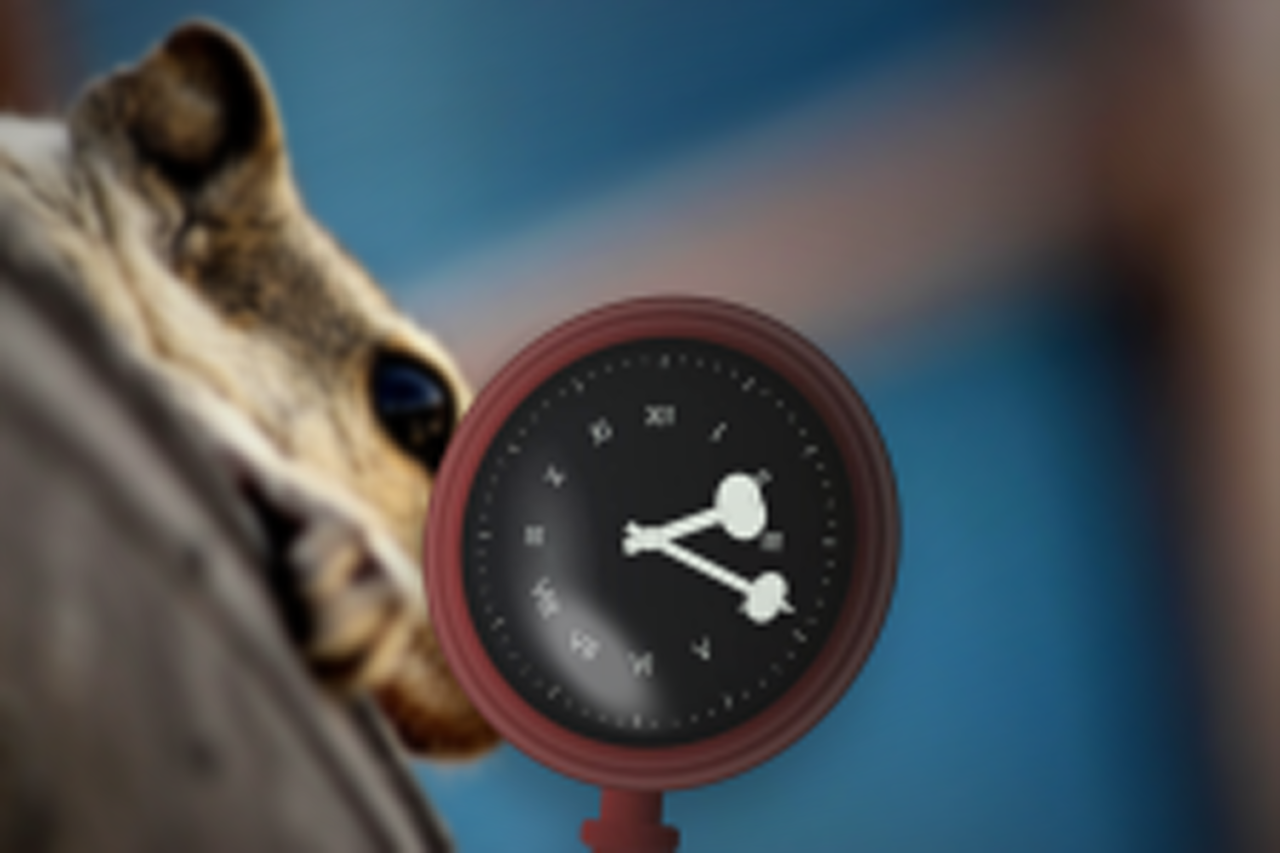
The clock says 2.19
